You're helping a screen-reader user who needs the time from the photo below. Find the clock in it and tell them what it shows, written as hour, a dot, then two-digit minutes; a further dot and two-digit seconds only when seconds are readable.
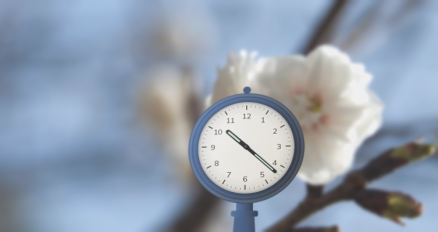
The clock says 10.22
